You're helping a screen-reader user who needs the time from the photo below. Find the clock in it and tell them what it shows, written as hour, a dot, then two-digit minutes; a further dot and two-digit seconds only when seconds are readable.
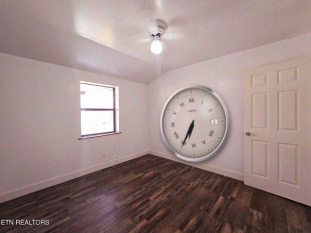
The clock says 6.35
